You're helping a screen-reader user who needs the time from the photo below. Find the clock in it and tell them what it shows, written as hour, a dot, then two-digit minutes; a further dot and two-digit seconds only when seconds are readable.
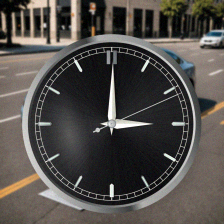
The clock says 3.00.11
